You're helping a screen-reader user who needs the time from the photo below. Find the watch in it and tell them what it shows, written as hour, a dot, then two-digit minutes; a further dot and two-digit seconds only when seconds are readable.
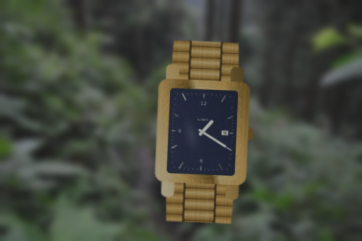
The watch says 1.20
